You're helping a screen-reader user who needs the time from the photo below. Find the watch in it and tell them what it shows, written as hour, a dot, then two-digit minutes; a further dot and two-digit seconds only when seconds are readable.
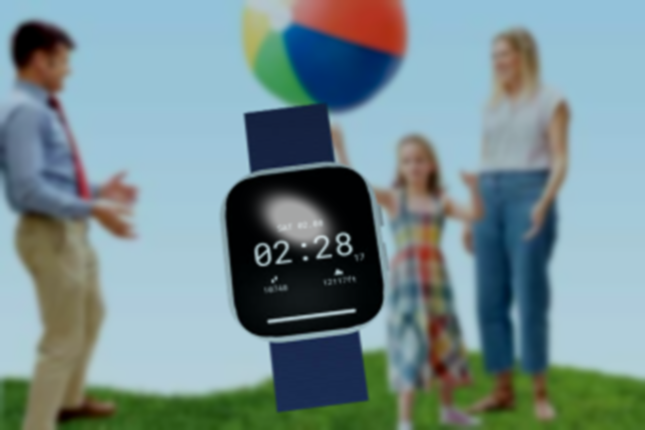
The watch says 2.28
